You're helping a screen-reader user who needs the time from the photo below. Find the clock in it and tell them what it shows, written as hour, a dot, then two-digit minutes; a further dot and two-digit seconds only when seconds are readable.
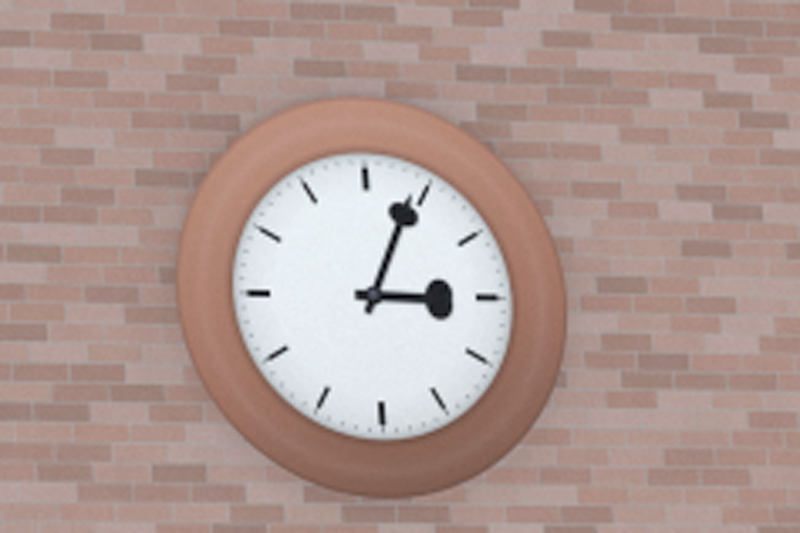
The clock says 3.04
